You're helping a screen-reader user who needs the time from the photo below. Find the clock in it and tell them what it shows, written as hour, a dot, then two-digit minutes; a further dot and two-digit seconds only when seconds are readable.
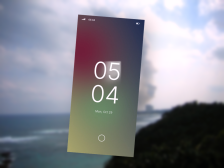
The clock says 5.04
